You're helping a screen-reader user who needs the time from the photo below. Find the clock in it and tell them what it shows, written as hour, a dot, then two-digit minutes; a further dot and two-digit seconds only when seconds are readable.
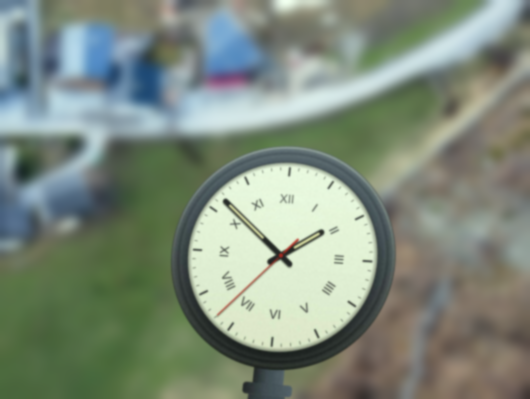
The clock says 1.51.37
